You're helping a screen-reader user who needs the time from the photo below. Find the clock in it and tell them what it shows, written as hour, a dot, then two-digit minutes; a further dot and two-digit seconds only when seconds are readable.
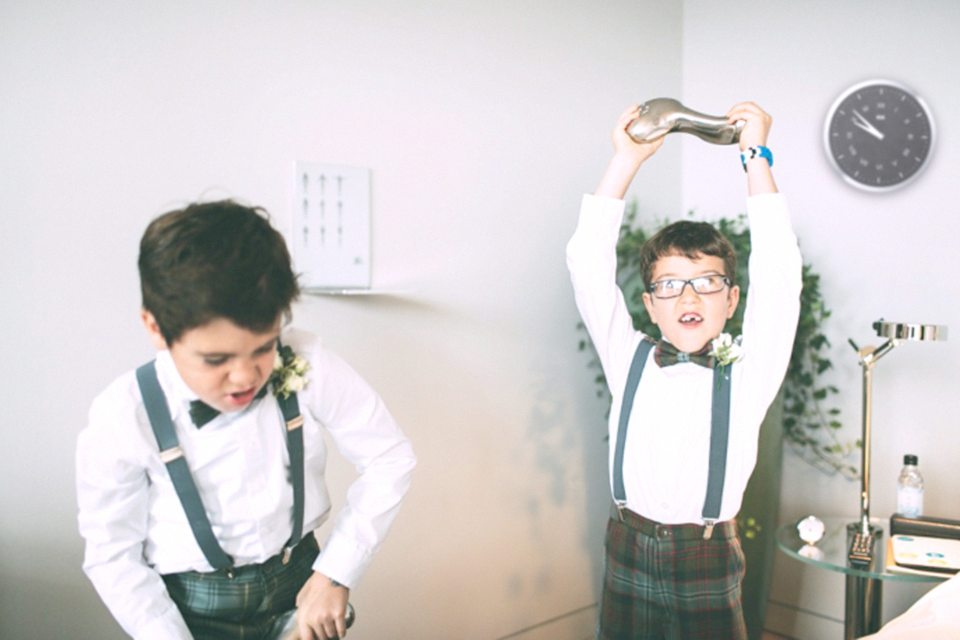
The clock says 9.52
